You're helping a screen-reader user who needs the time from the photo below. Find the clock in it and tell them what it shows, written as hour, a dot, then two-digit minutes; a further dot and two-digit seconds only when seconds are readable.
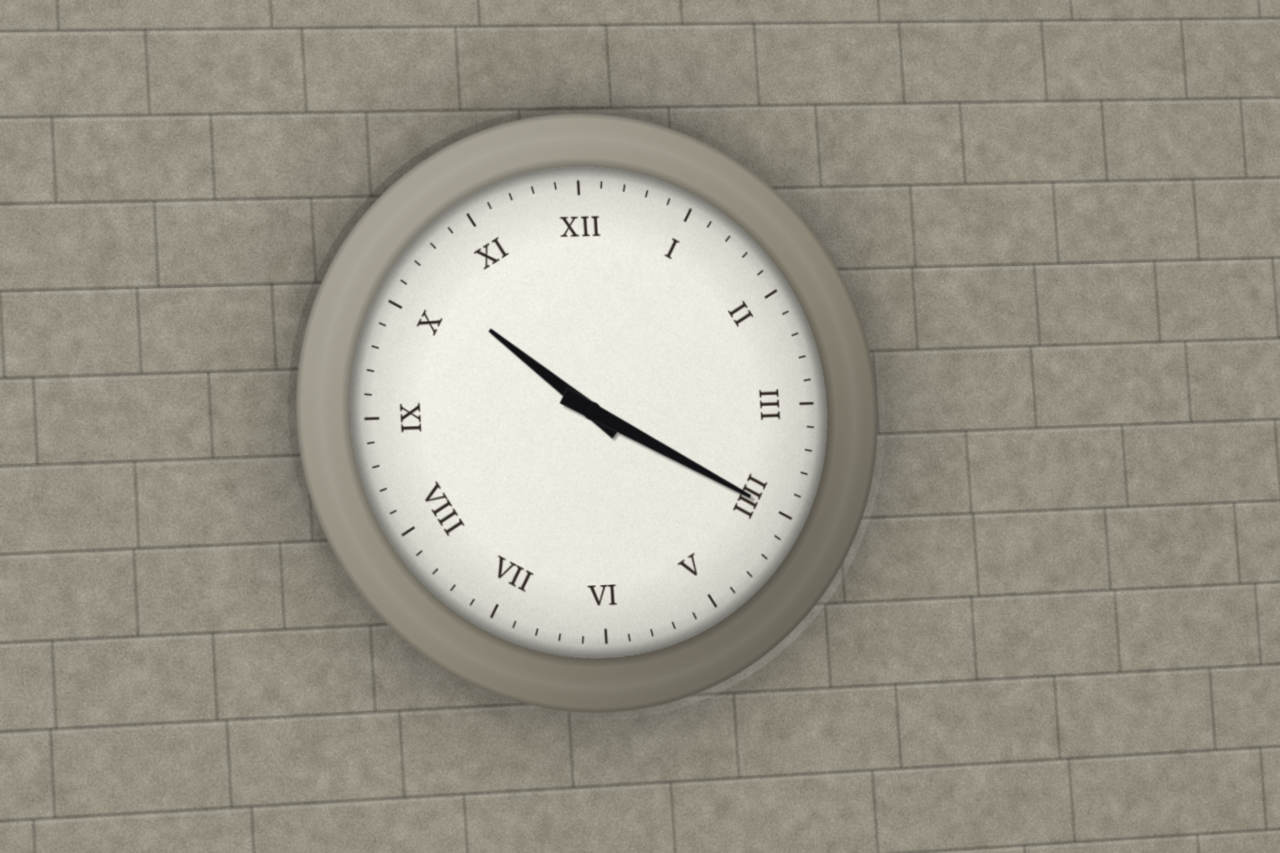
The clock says 10.20
